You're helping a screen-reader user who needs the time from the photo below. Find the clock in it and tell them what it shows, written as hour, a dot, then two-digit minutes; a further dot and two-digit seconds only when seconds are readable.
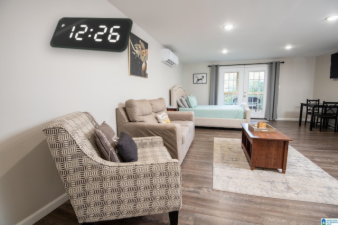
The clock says 12.26
